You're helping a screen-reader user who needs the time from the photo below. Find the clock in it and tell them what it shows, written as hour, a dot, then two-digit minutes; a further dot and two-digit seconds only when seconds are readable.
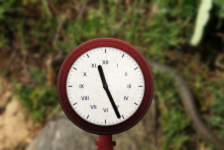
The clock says 11.26
